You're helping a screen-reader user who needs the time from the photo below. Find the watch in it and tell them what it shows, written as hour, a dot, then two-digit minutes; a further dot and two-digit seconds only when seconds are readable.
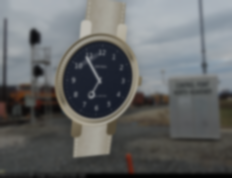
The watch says 6.54
